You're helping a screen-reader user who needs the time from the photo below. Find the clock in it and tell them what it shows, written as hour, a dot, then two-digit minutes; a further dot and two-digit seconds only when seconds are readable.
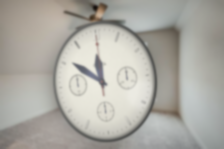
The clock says 11.51
